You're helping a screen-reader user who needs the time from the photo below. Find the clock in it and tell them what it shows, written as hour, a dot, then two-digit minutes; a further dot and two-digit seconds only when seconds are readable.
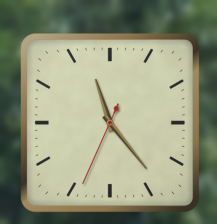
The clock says 11.23.34
